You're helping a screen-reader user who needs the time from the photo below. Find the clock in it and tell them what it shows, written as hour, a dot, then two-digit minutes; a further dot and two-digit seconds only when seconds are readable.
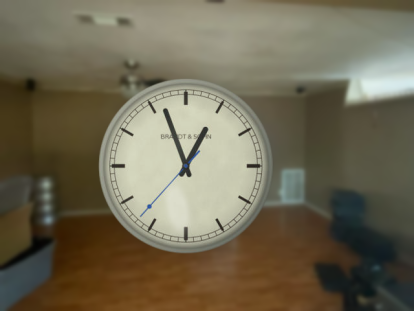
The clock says 12.56.37
